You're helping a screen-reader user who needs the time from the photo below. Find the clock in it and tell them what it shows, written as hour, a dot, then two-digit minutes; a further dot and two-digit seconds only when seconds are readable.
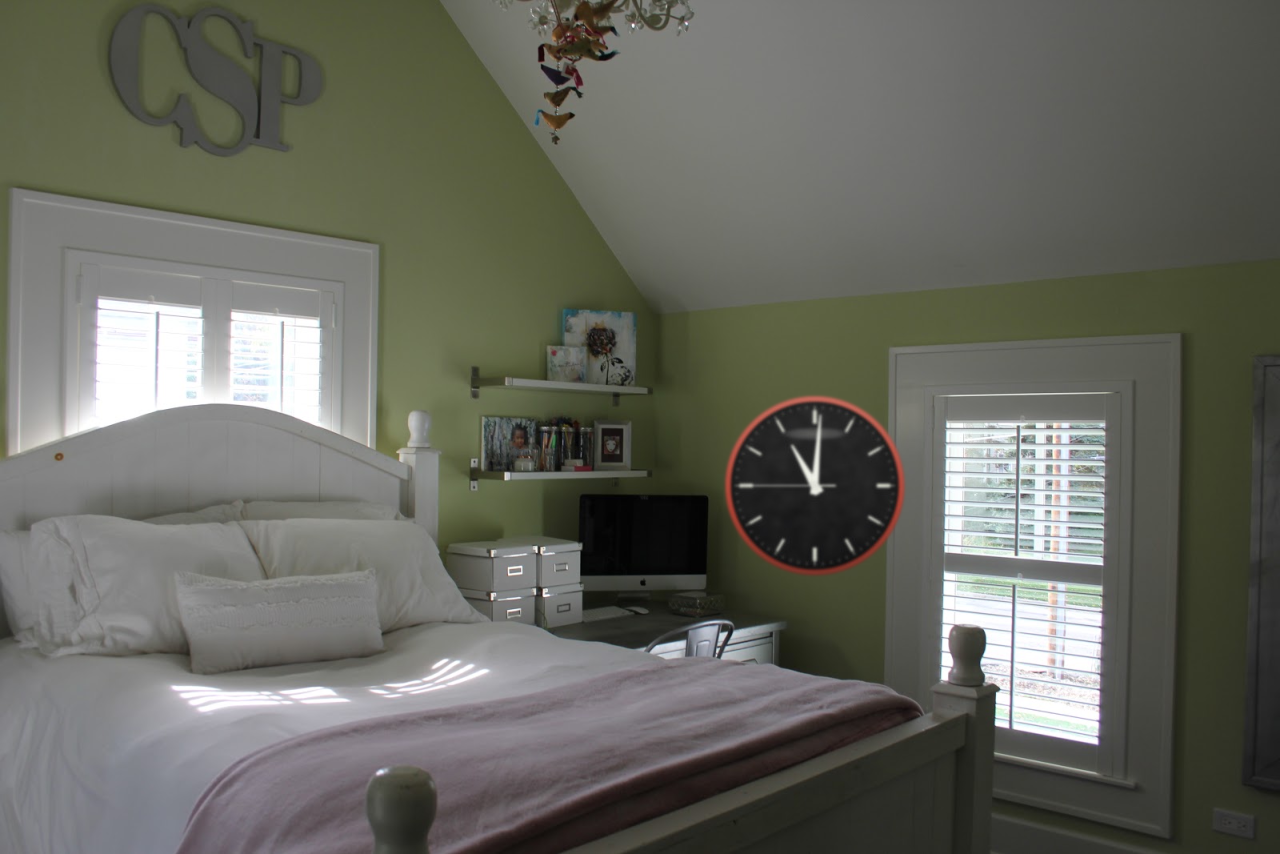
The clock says 11.00.45
